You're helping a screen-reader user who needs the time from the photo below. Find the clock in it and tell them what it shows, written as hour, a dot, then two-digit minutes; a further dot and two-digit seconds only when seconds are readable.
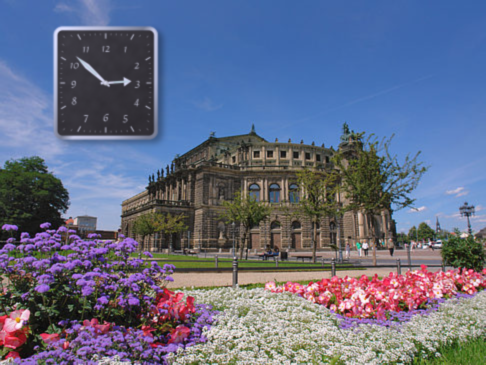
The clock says 2.52
